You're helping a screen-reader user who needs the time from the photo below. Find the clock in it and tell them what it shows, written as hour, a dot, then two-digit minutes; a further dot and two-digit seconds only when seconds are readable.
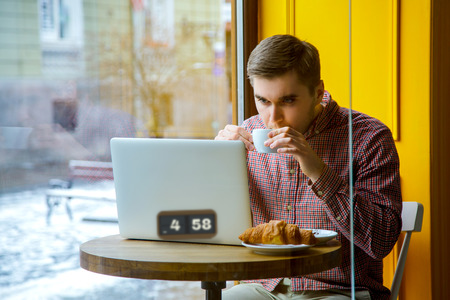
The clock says 4.58
